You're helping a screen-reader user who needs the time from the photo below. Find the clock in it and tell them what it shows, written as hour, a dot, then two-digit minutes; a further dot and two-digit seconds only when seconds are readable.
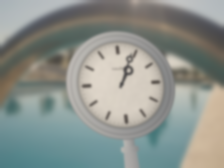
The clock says 1.04
